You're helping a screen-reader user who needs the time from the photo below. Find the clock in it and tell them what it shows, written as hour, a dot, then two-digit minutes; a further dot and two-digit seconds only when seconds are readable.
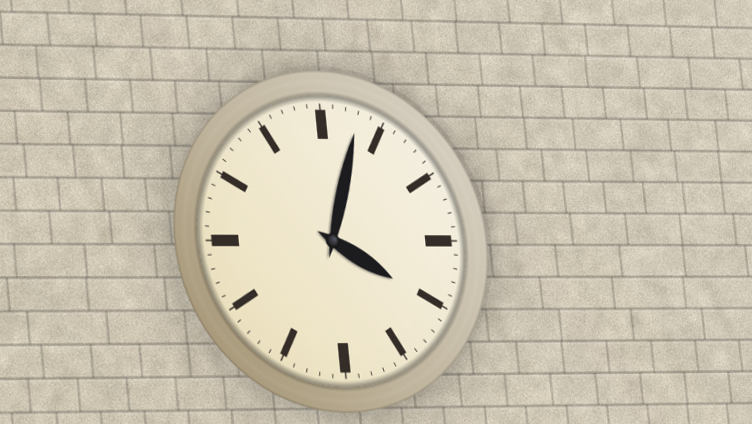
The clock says 4.03
